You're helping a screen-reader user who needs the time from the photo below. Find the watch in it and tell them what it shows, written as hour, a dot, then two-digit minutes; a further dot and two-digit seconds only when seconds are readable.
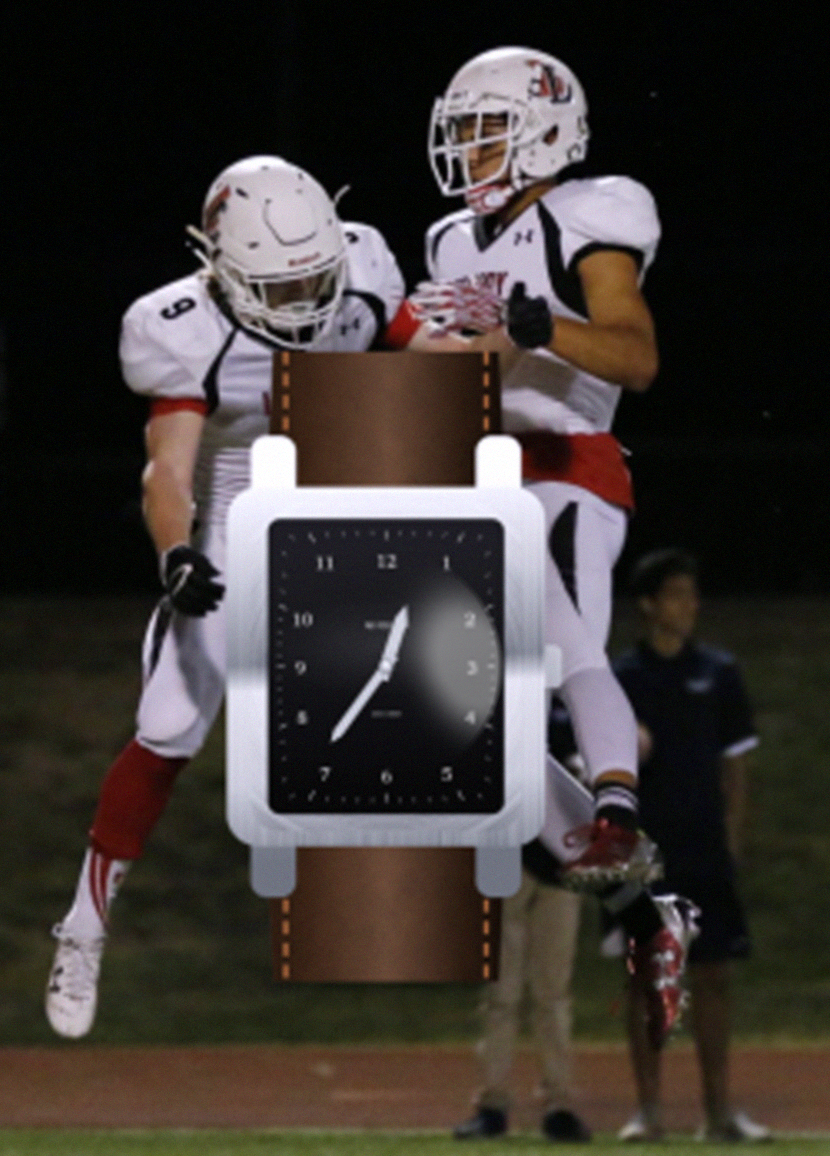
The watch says 12.36
